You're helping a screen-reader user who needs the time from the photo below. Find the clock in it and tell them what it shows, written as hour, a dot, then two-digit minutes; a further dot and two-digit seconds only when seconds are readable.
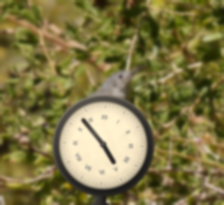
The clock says 4.53
